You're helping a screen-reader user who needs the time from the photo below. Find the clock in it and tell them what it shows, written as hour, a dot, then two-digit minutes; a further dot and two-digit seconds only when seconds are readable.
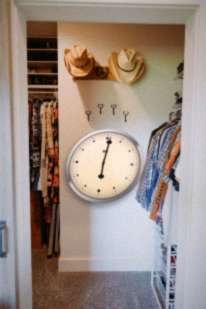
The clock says 6.01
